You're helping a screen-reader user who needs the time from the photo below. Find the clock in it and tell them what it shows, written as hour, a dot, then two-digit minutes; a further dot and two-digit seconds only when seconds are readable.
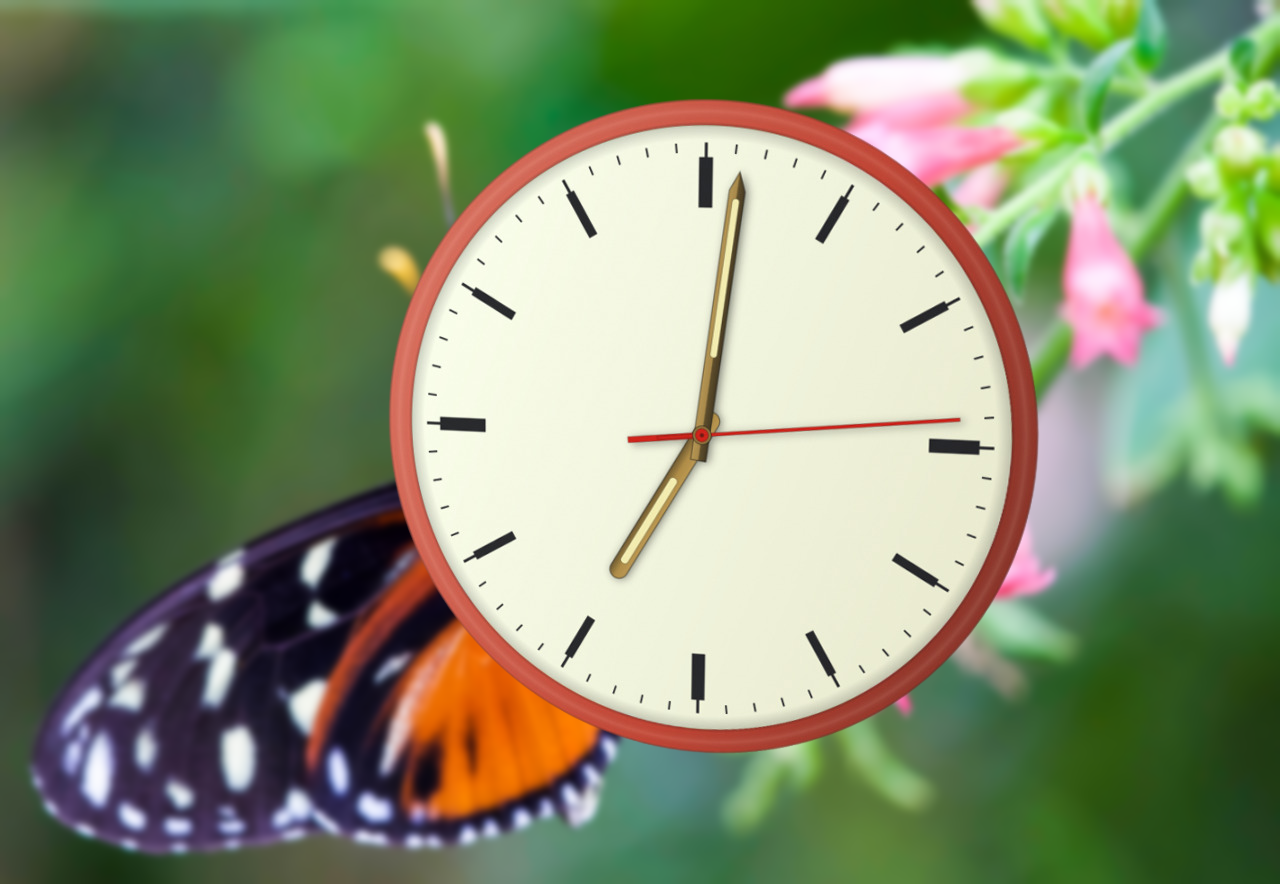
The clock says 7.01.14
